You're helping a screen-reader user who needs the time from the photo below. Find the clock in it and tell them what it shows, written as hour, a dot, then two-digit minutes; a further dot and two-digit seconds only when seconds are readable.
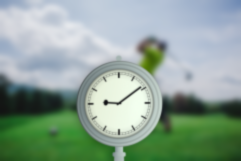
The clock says 9.09
